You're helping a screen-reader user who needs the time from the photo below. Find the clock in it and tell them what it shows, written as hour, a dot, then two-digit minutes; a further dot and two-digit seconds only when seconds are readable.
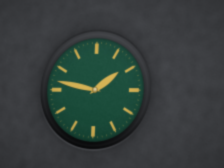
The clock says 1.47
